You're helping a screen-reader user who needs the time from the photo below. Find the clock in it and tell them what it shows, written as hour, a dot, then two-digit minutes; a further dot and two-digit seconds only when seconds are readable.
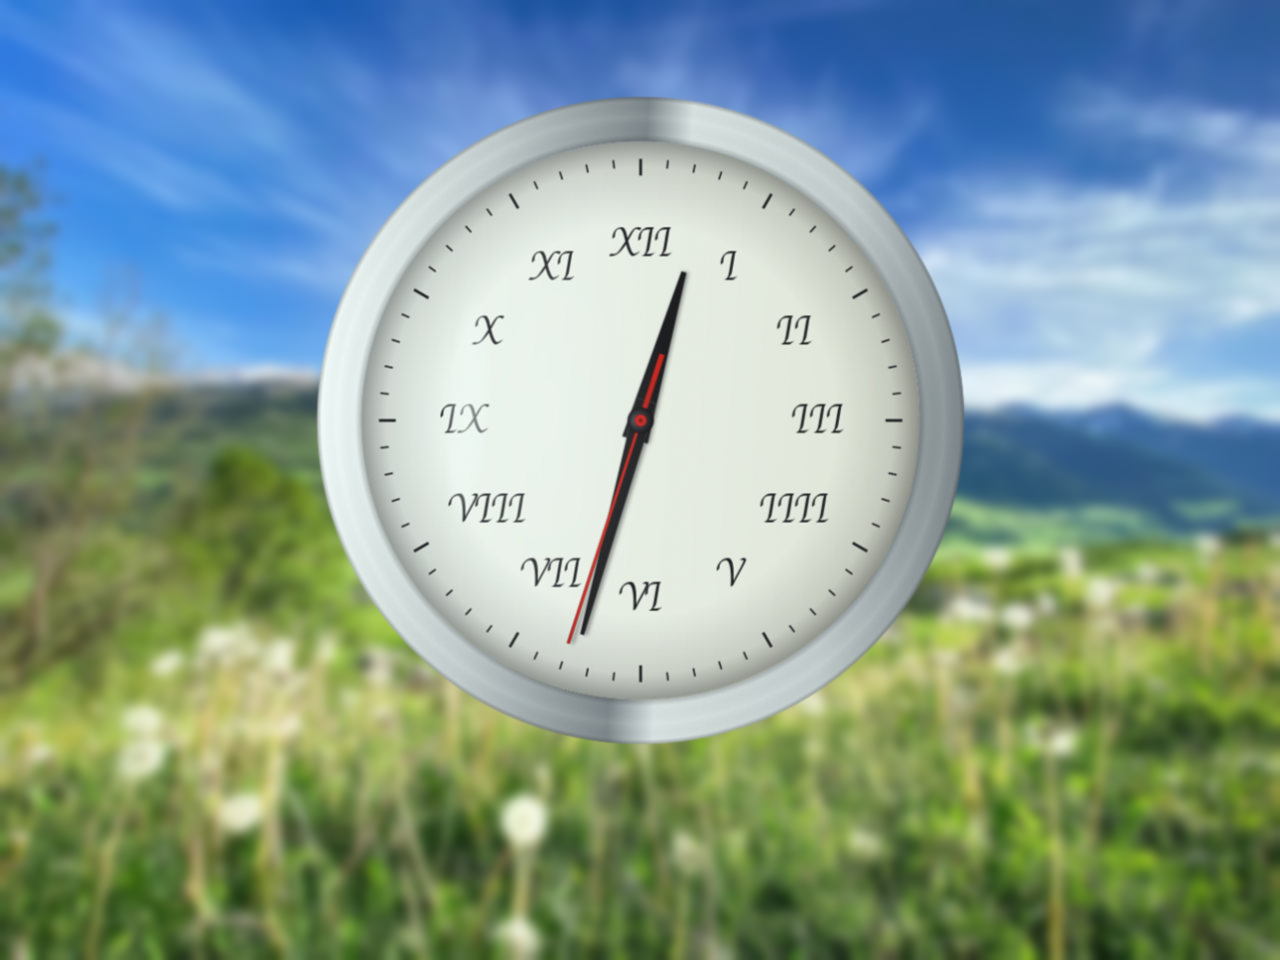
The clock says 12.32.33
